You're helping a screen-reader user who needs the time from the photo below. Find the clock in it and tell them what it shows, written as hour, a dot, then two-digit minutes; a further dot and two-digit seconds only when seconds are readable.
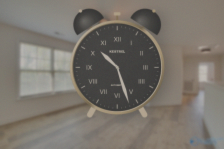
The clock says 10.27
